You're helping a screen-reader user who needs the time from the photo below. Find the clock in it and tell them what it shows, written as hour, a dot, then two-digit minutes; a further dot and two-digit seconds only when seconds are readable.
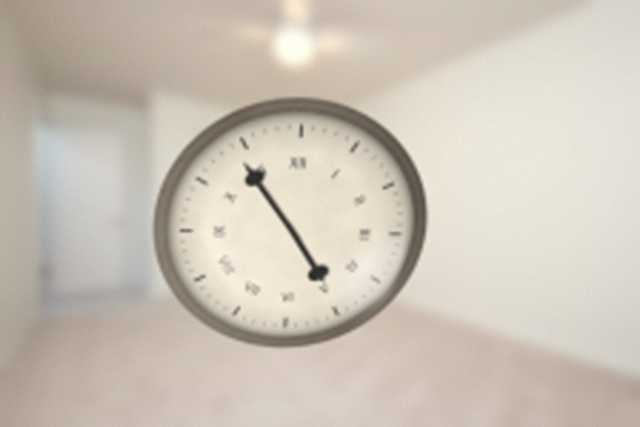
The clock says 4.54
